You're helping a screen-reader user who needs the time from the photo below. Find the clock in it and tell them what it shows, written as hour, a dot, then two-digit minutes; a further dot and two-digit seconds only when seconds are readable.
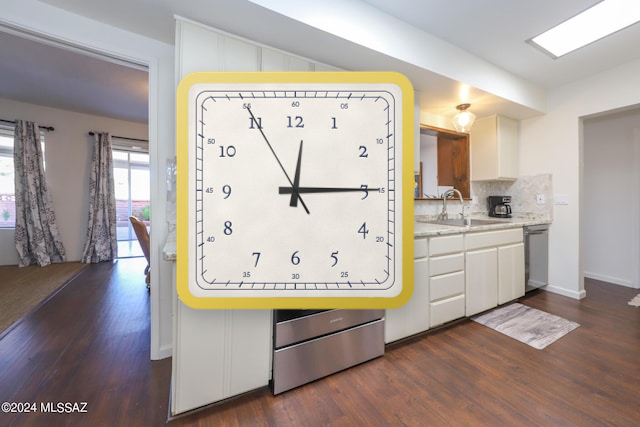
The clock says 12.14.55
